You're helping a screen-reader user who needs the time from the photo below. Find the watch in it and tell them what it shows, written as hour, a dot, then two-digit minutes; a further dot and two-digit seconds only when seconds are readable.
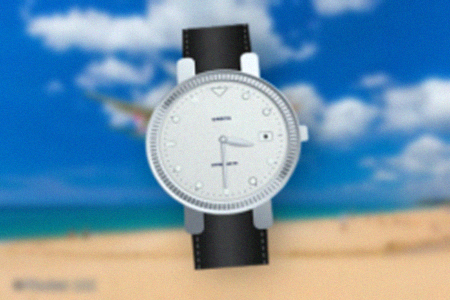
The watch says 3.30
